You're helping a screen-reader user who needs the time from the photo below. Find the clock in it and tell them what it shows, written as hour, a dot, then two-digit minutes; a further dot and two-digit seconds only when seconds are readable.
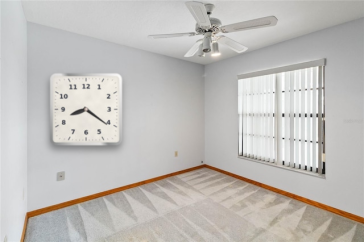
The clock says 8.21
